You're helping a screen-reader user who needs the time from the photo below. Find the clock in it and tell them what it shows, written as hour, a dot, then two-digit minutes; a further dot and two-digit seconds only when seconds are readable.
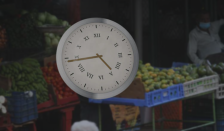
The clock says 4.44
